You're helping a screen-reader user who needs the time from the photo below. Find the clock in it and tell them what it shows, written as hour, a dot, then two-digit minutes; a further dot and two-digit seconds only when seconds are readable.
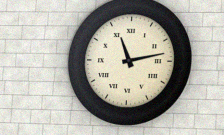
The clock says 11.13
